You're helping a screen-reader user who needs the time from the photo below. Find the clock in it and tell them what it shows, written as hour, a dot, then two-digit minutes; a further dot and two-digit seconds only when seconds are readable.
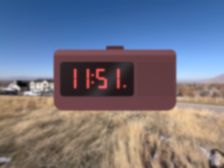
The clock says 11.51
